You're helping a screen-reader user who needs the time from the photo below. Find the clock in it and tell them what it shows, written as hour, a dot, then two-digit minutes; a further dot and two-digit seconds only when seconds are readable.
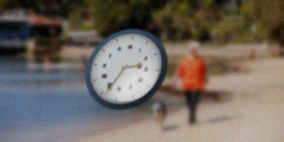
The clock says 2.34
